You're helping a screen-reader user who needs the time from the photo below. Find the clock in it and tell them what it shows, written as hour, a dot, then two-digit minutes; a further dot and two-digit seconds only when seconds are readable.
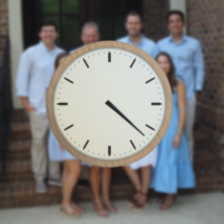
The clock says 4.22
